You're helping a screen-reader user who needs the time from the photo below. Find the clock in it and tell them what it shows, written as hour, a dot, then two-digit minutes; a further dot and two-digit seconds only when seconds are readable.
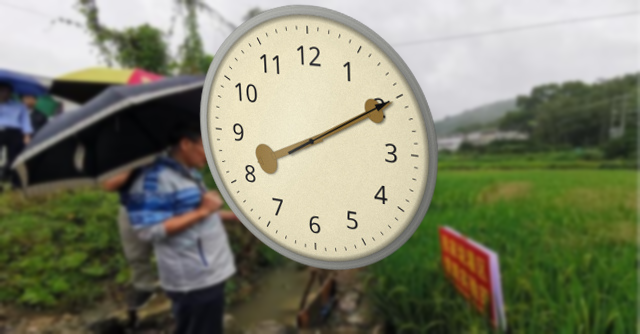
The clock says 8.10.10
